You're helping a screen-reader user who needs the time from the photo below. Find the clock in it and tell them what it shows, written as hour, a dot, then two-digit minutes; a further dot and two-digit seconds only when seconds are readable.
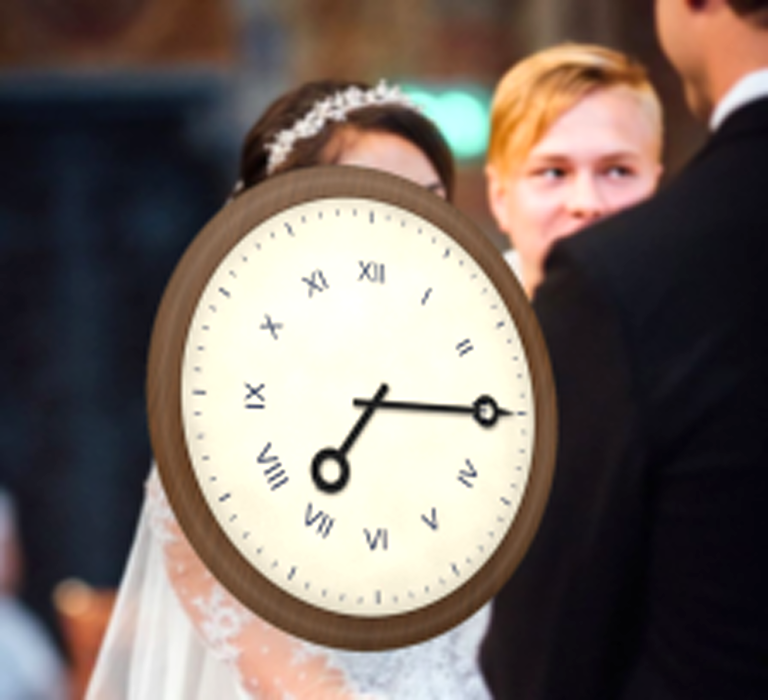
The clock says 7.15
